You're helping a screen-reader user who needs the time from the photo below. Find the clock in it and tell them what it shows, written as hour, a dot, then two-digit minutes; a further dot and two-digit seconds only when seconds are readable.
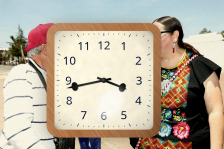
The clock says 3.43
